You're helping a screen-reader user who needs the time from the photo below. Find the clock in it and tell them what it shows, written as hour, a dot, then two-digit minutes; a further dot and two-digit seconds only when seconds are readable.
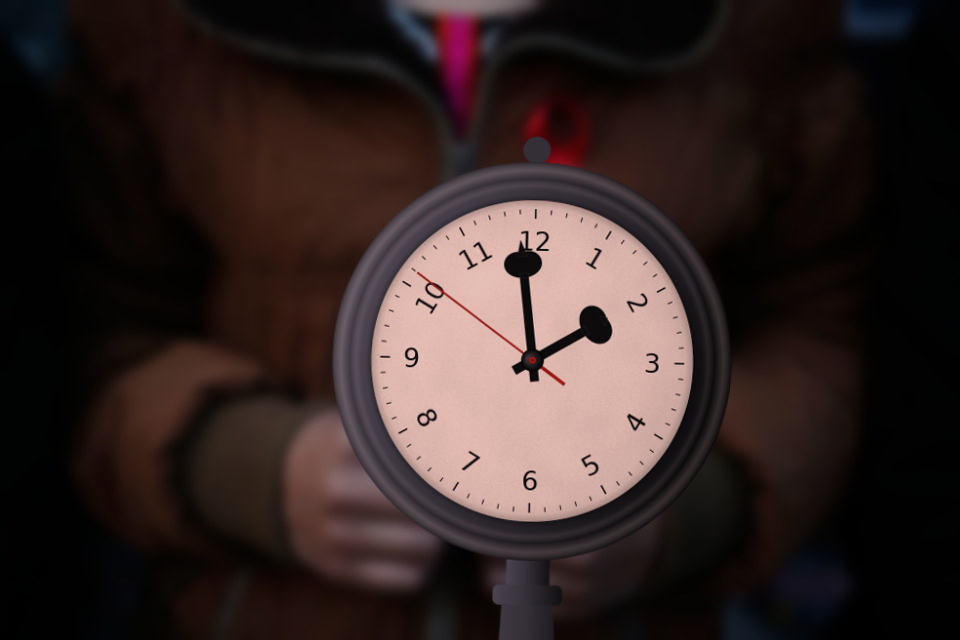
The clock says 1.58.51
